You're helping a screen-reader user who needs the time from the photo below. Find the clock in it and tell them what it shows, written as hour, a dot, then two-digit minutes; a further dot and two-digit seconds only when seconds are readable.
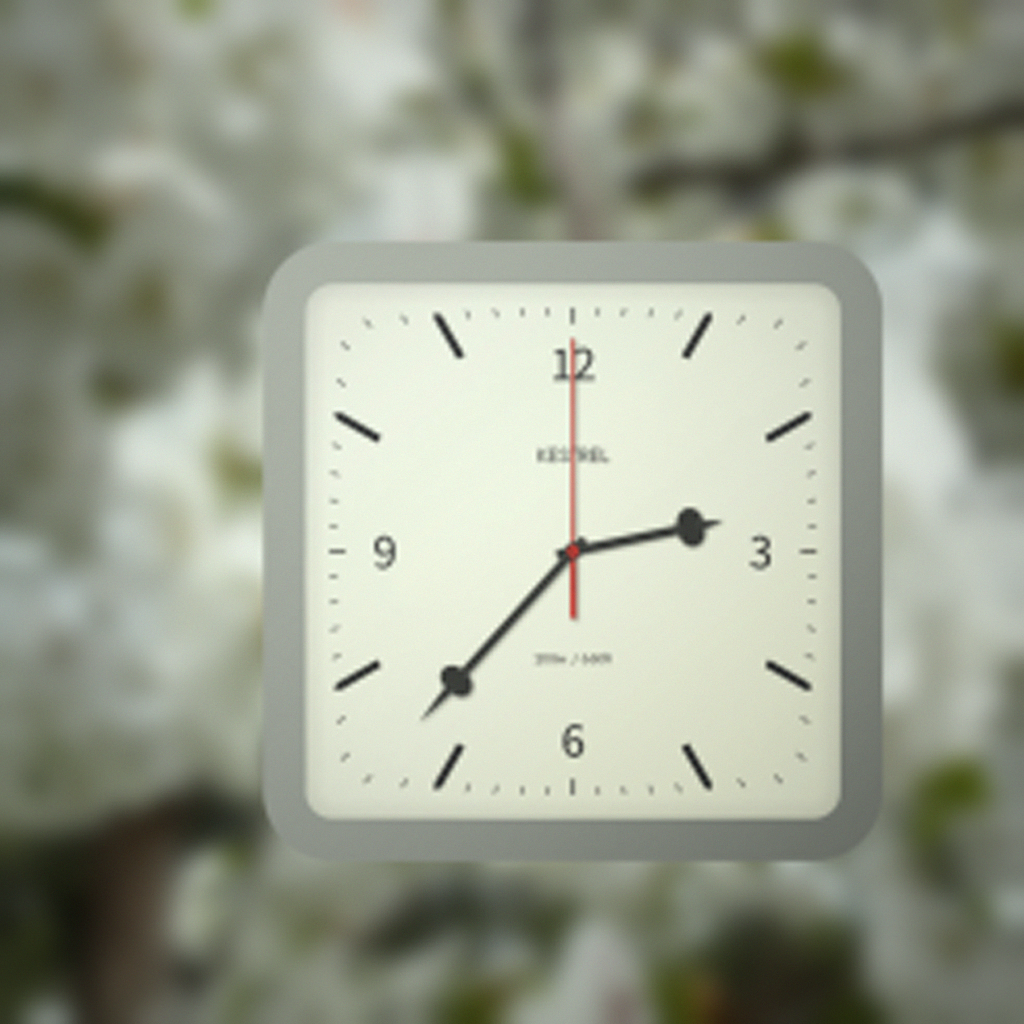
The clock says 2.37.00
